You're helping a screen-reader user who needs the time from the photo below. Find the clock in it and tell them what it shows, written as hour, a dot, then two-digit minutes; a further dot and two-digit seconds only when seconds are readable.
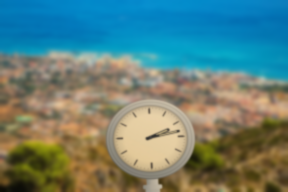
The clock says 2.13
